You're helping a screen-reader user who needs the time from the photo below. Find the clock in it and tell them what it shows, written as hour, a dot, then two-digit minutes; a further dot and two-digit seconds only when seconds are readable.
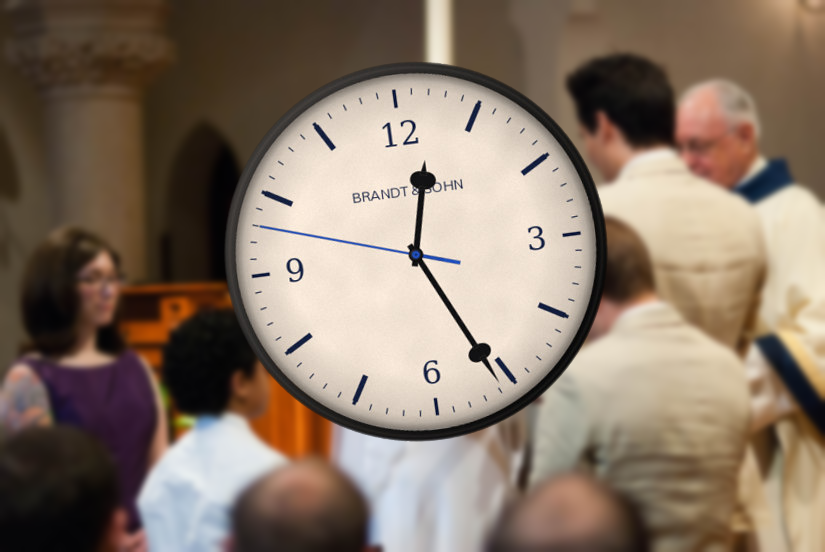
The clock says 12.25.48
